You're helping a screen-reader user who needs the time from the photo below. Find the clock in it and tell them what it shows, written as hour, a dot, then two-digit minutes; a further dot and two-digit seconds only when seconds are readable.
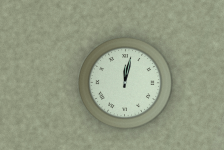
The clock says 12.02
